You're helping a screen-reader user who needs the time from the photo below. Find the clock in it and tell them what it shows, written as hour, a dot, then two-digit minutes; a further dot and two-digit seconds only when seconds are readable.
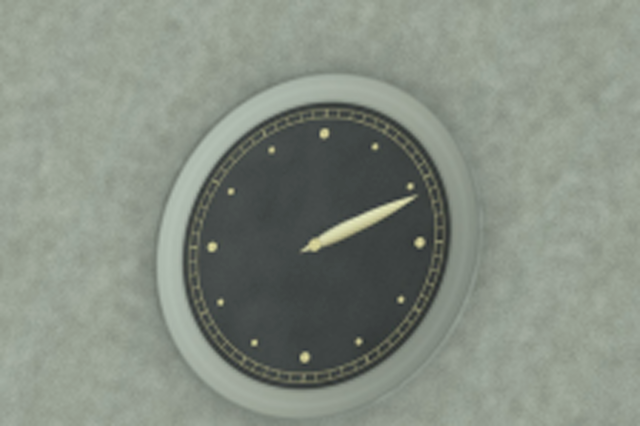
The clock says 2.11
